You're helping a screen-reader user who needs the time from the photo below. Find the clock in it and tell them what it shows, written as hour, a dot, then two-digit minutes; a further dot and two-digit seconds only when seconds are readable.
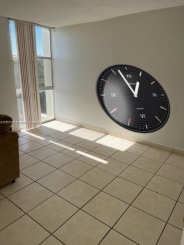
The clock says 12.57
